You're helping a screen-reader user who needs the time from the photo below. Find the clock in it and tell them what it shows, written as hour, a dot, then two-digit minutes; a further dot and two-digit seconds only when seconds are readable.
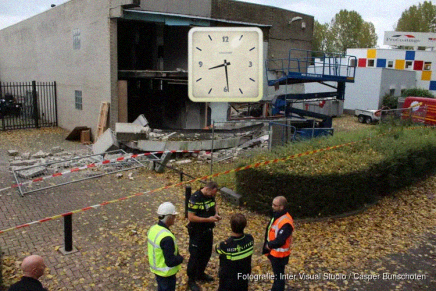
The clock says 8.29
